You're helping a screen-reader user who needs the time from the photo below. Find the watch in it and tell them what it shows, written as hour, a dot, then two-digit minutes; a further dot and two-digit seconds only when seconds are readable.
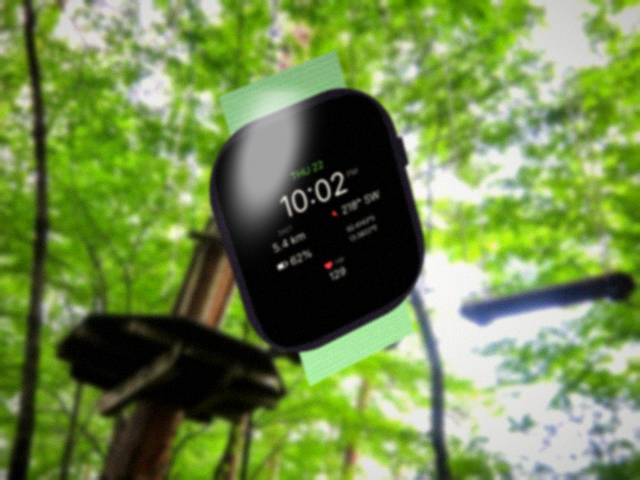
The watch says 10.02
